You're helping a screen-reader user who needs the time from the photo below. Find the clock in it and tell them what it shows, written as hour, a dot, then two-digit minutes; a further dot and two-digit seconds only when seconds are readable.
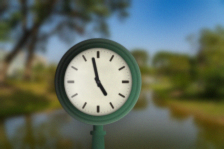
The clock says 4.58
